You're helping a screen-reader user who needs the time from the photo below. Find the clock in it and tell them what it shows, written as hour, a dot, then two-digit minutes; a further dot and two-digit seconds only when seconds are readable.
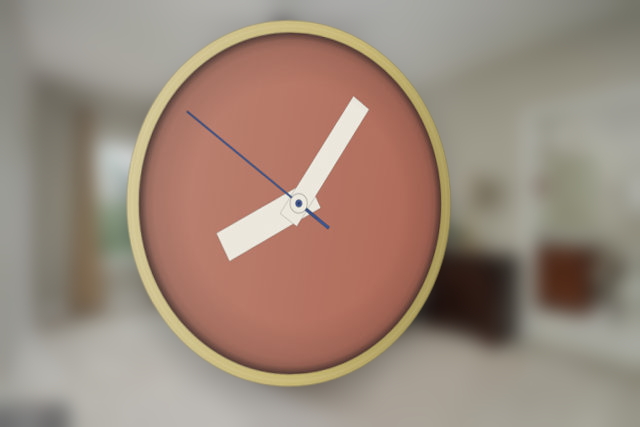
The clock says 8.05.51
